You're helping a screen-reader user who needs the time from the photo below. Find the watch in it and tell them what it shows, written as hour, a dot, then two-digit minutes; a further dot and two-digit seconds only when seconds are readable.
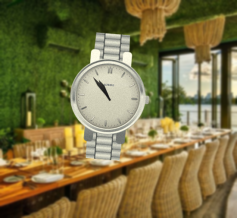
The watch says 10.53
